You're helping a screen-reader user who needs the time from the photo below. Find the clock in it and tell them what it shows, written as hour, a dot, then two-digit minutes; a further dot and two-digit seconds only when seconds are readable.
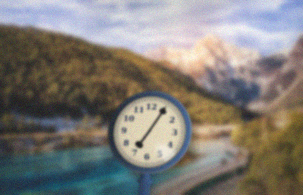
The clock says 7.05
